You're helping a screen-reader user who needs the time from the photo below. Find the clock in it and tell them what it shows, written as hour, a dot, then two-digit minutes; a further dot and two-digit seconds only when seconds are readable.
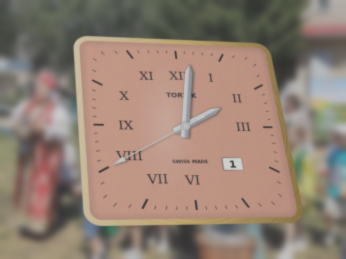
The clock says 2.01.40
